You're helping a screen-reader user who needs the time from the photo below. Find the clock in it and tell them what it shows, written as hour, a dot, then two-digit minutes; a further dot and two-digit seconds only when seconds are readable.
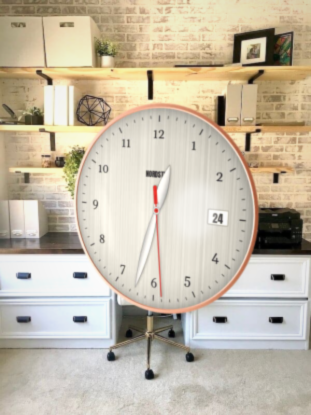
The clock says 12.32.29
